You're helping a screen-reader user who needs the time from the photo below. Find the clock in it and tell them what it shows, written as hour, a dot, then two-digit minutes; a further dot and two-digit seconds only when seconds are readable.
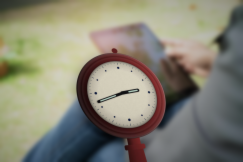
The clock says 2.42
